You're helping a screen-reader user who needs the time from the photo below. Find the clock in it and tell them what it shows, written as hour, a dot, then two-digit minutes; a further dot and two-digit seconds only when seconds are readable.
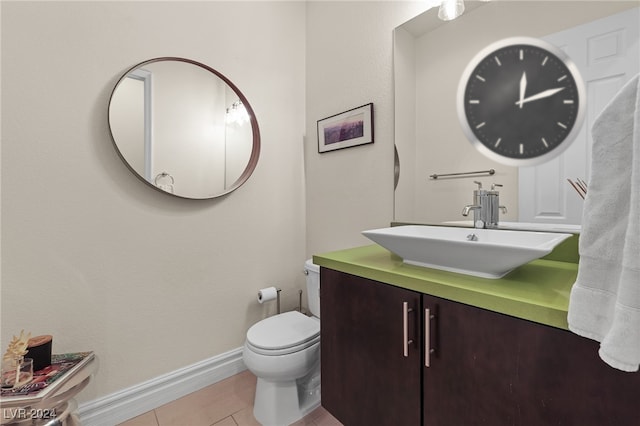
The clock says 12.12
